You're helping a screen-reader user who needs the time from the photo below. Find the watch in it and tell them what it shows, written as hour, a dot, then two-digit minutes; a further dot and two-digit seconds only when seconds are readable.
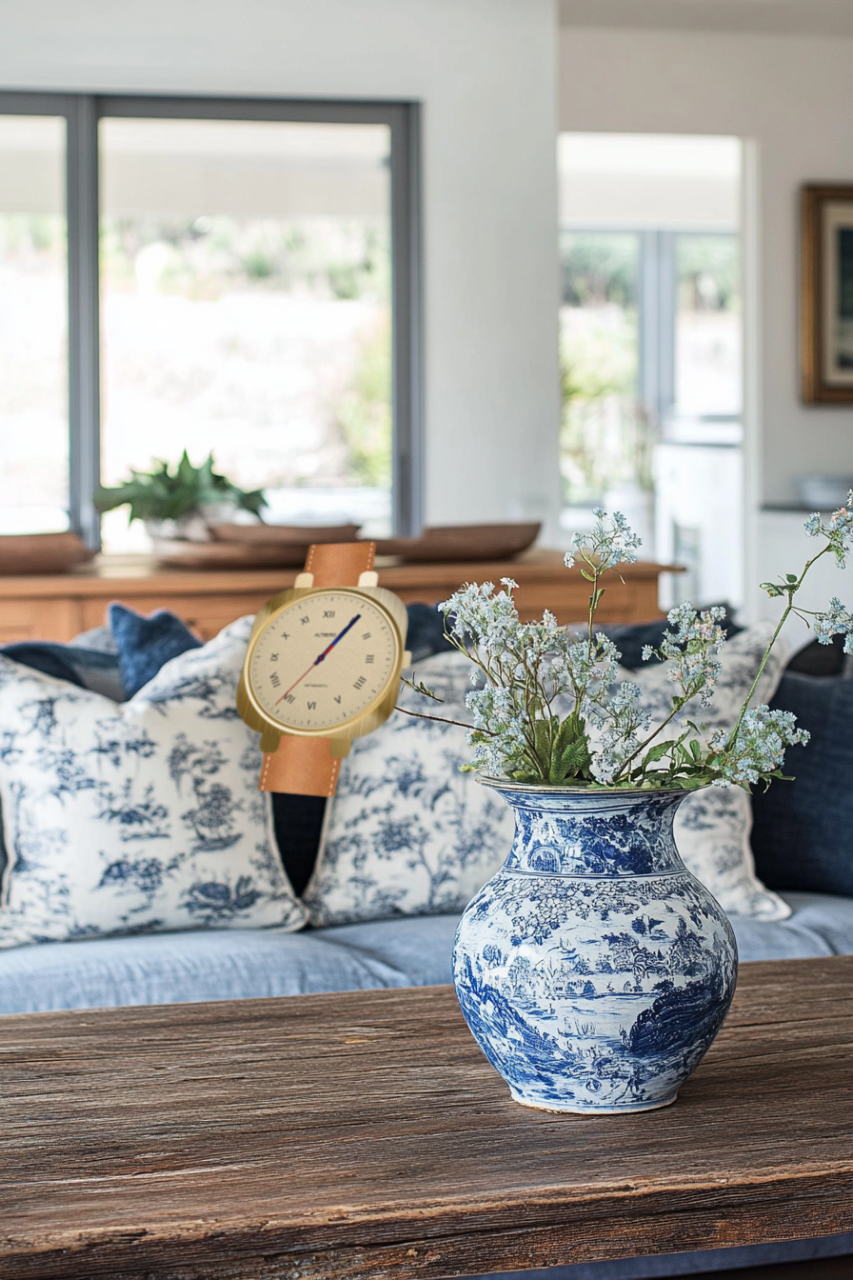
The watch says 1.05.36
